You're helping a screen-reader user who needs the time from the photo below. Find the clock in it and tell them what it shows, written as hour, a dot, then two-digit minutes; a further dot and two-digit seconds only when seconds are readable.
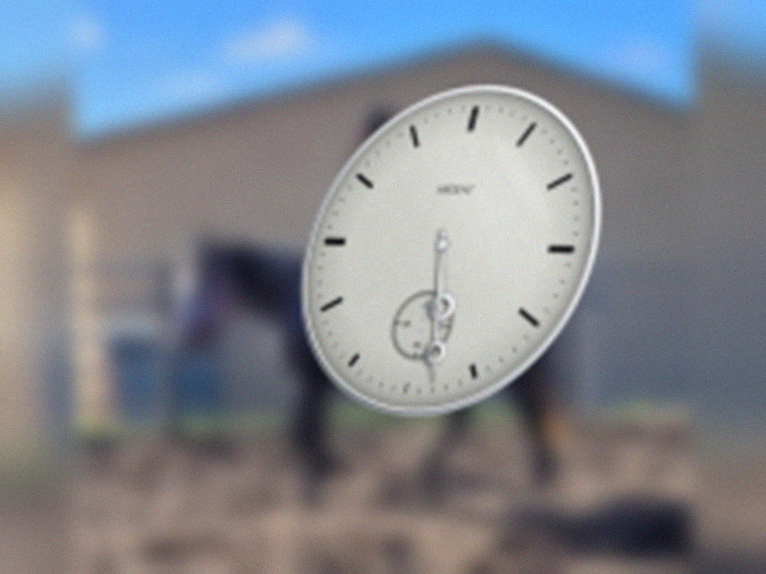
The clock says 5.28
